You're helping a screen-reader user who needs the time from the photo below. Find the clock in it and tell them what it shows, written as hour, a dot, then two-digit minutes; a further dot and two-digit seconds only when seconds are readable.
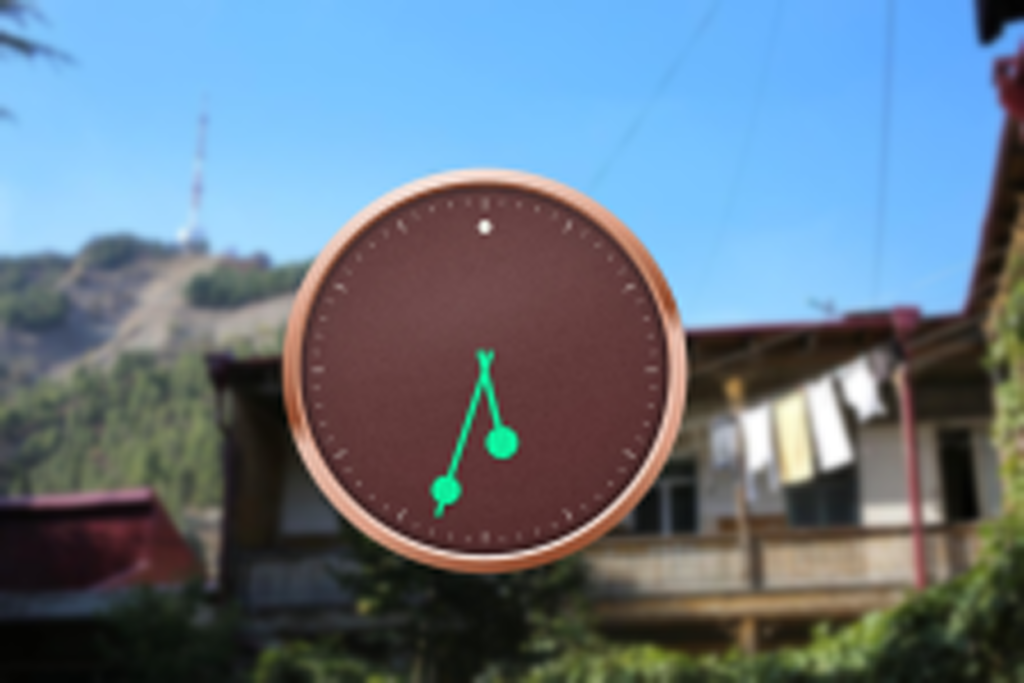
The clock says 5.33
